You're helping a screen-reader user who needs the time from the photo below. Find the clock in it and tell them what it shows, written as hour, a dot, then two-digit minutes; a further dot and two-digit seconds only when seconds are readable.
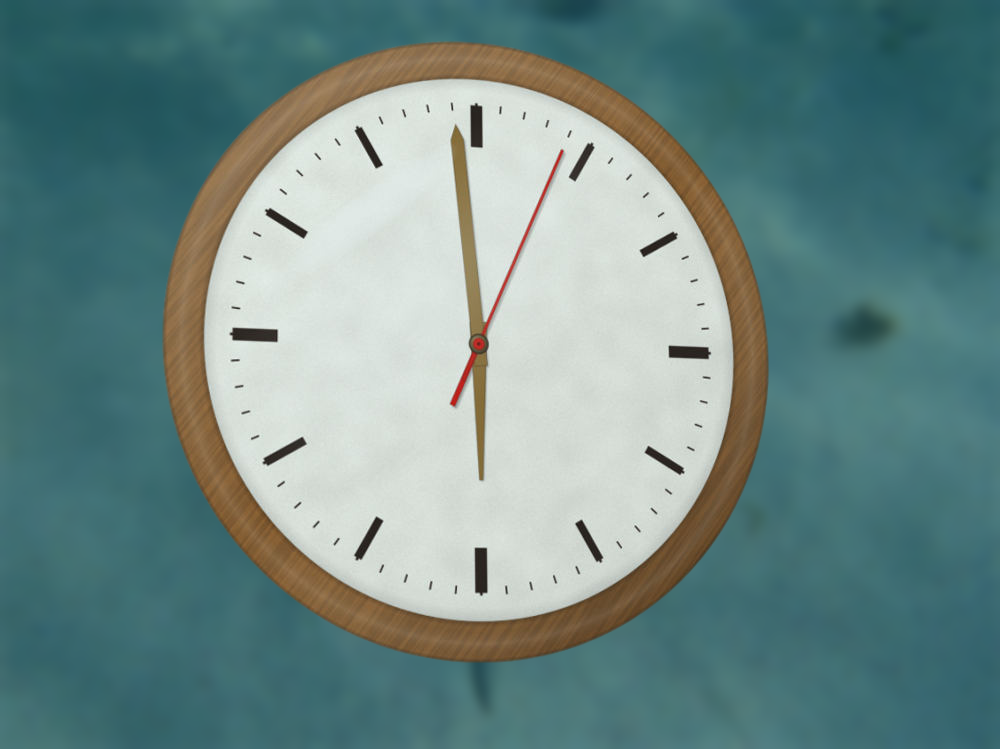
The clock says 5.59.04
